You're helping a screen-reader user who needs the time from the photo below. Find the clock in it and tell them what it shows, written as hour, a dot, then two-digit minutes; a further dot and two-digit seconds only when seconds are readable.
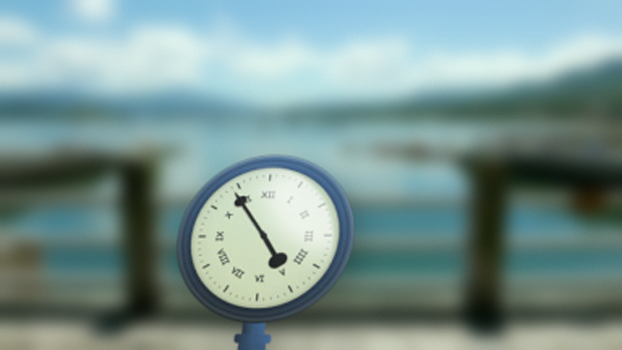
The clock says 4.54
